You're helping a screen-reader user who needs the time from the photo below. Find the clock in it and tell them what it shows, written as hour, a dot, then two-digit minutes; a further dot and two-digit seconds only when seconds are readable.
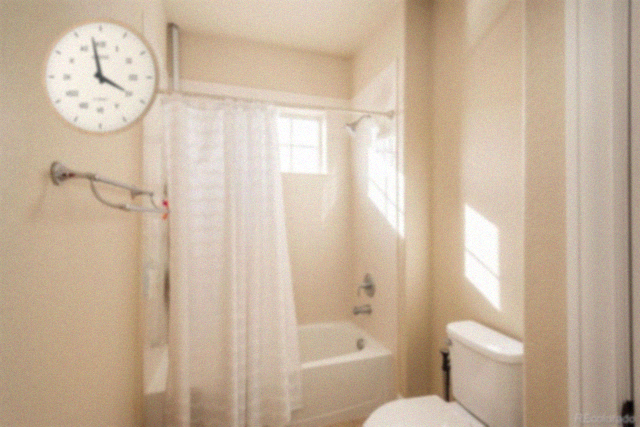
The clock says 3.58
